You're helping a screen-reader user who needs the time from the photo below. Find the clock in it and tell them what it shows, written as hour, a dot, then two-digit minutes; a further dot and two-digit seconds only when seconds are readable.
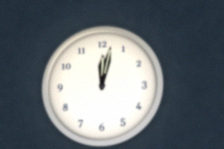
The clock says 12.02
